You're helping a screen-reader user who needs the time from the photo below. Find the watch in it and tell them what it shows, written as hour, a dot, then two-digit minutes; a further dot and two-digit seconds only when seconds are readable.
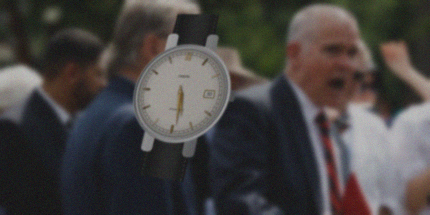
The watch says 5.29
